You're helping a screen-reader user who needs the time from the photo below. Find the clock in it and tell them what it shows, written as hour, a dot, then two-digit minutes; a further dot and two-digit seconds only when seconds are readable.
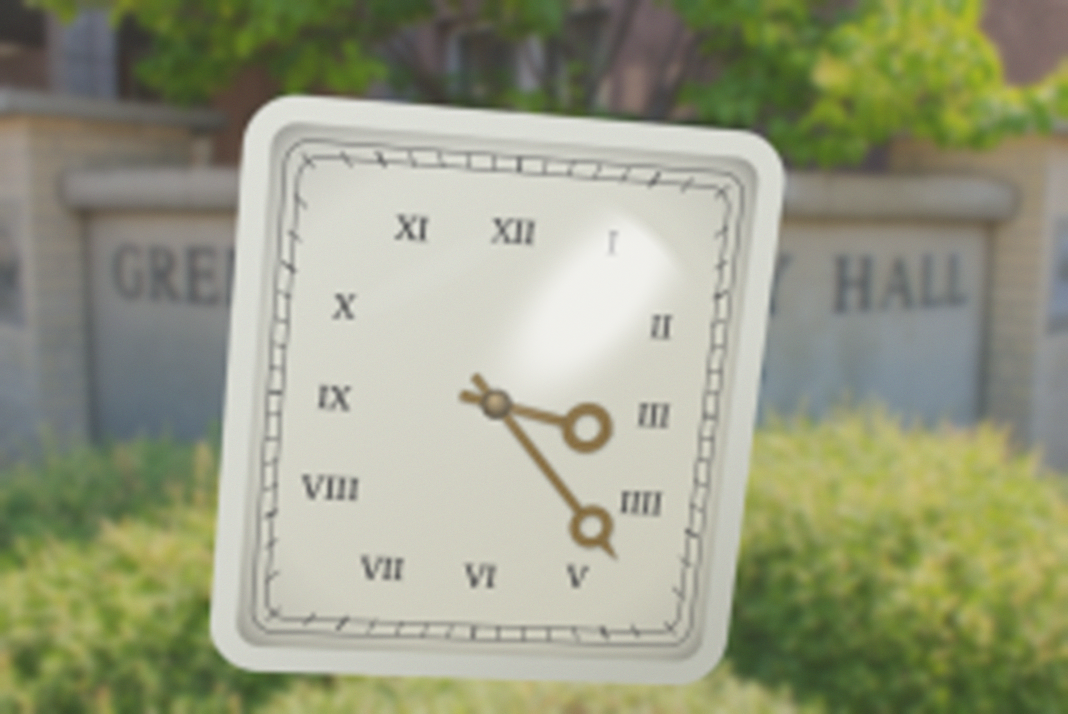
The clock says 3.23
